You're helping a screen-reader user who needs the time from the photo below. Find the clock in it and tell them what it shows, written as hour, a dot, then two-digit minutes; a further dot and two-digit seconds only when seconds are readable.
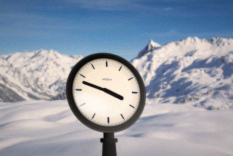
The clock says 3.48
